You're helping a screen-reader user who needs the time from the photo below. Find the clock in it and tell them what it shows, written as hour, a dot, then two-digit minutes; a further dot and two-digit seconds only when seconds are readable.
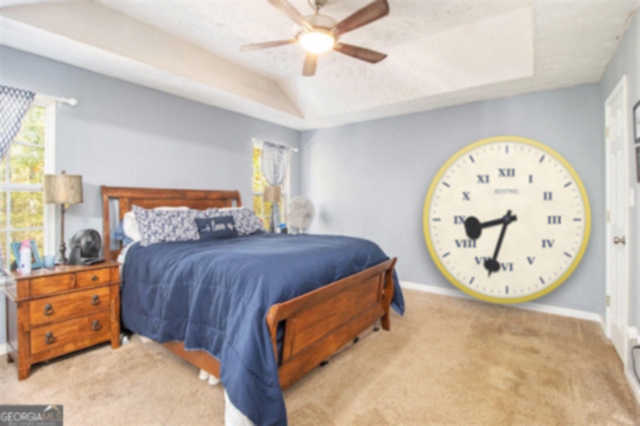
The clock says 8.33
